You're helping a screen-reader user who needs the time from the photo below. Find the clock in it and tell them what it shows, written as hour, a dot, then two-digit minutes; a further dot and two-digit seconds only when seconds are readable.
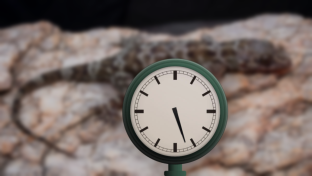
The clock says 5.27
